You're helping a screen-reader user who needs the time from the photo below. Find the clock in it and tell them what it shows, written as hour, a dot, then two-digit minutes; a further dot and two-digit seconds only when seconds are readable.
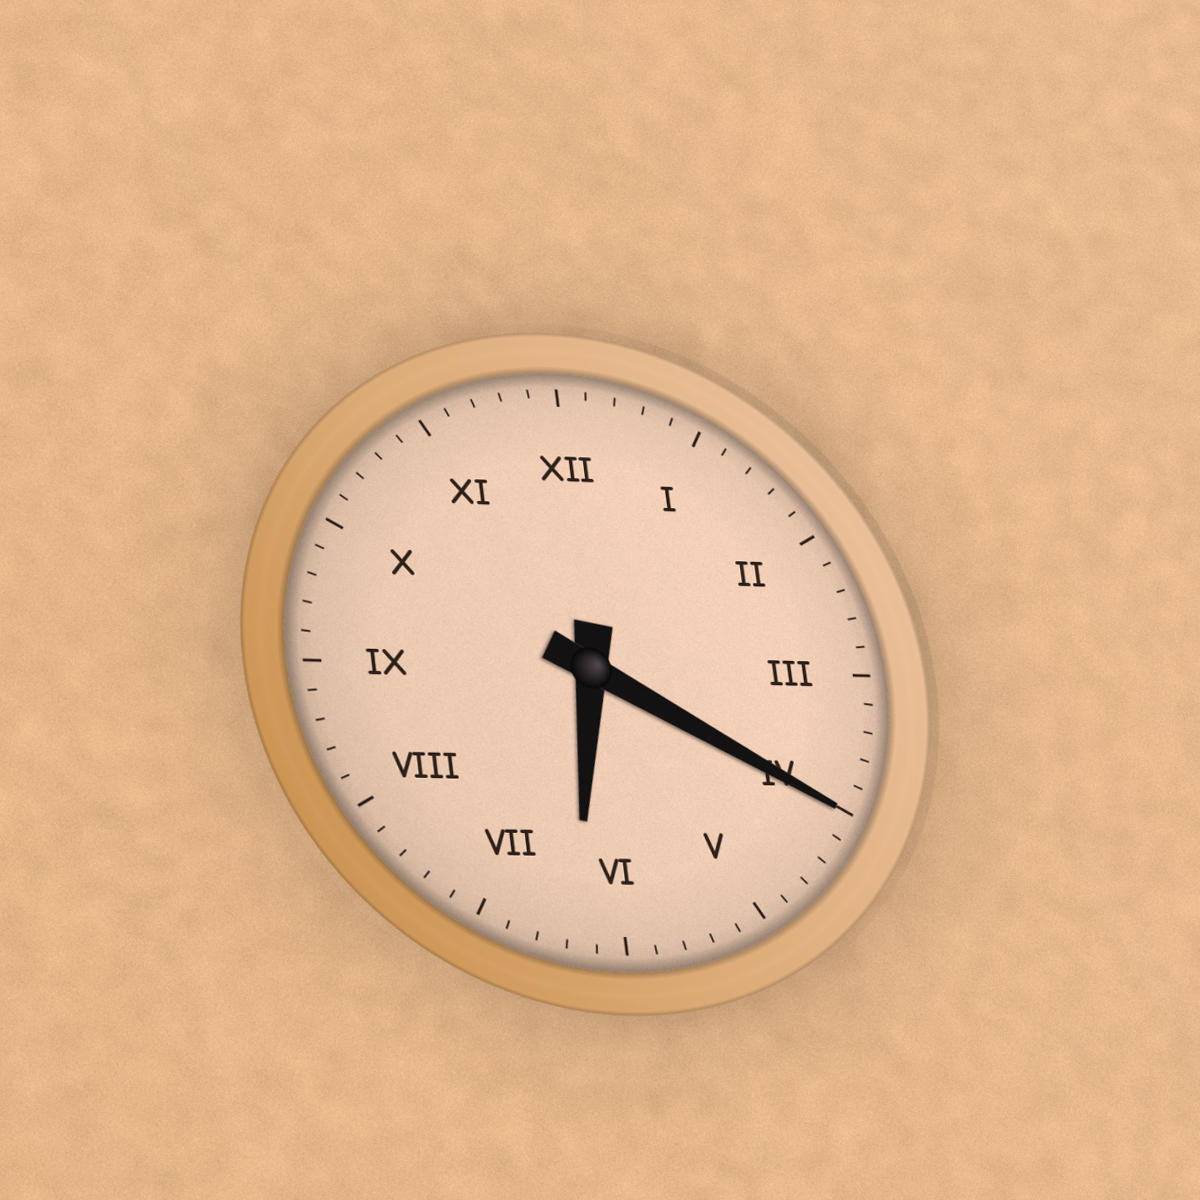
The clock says 6.20
